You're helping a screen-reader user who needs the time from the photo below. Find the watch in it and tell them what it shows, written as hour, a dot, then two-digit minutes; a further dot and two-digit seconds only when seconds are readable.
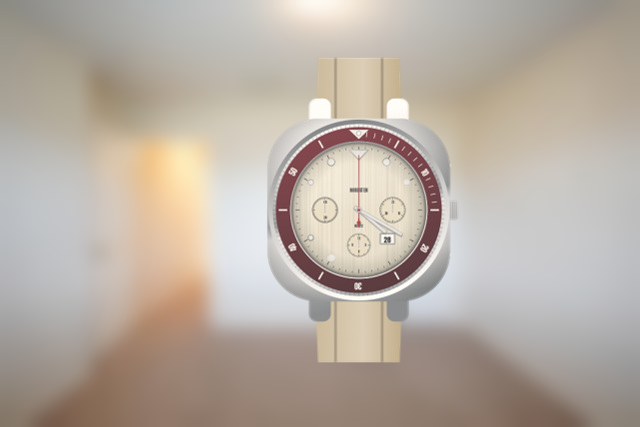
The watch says 4.20
